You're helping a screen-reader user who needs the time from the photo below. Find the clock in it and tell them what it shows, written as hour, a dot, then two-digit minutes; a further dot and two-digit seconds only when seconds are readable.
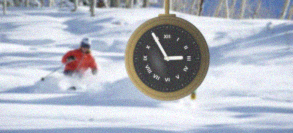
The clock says 2.55
